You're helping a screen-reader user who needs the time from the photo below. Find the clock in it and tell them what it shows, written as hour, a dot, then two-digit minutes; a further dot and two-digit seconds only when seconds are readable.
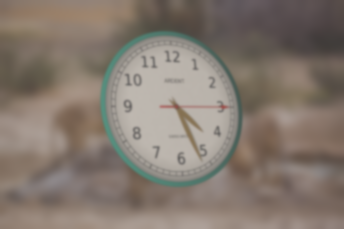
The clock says 4.26.15
